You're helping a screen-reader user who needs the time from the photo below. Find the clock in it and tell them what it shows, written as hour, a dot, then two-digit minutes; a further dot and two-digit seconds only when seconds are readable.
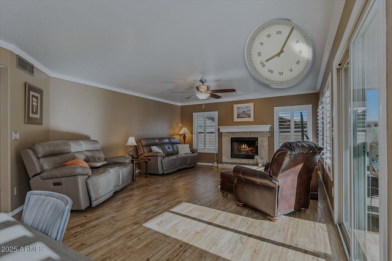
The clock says 8.05
